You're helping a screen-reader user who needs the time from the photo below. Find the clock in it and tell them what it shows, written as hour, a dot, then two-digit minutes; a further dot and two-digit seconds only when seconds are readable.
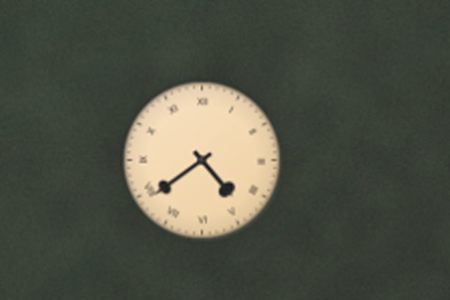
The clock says 4.39
